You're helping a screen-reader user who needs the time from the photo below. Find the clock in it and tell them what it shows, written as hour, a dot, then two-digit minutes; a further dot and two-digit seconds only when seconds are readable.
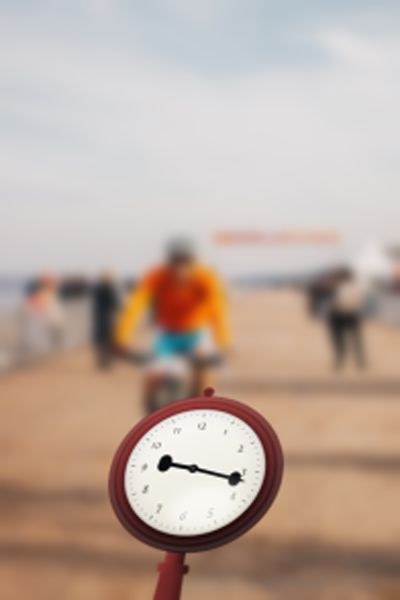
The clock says 9.17
